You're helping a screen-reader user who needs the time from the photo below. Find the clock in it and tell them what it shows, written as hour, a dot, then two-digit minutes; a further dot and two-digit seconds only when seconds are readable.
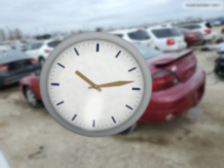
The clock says 10.13
